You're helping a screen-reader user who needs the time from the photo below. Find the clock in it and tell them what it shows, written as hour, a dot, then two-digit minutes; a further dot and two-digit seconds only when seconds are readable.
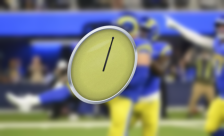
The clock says 12.00
